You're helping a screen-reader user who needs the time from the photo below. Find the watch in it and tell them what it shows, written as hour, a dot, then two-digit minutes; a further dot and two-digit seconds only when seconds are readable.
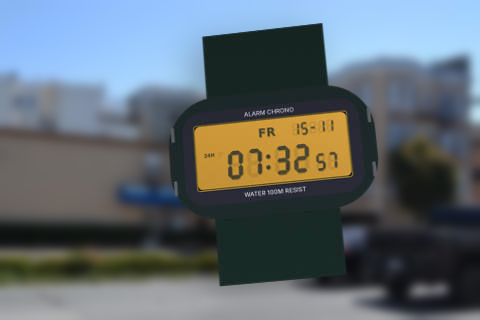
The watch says 7.32.57
